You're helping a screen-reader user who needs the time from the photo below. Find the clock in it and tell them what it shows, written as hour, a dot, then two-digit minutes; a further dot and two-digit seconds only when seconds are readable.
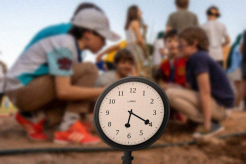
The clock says 6.20
